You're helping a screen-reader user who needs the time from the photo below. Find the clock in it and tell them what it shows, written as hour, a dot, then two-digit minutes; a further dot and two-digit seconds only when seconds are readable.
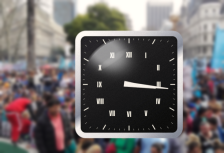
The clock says 3.16
